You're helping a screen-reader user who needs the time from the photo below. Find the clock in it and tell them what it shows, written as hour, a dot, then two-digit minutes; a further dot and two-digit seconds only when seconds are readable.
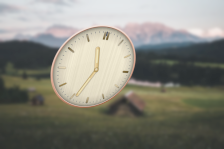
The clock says 11.34
